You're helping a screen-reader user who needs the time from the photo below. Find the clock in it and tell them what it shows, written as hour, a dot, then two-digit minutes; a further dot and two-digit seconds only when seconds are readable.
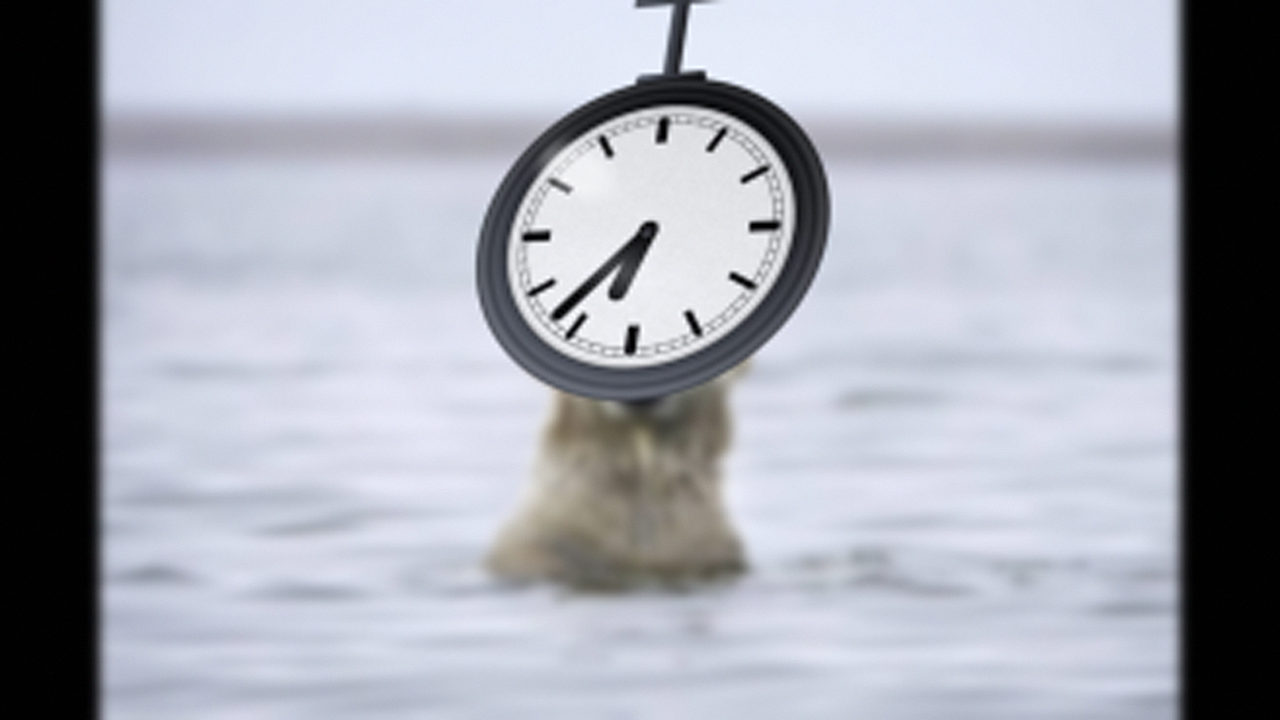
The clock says 6.37
